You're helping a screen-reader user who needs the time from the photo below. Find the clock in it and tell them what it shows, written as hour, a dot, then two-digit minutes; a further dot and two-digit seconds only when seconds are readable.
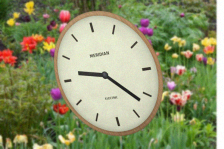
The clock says 9.22
